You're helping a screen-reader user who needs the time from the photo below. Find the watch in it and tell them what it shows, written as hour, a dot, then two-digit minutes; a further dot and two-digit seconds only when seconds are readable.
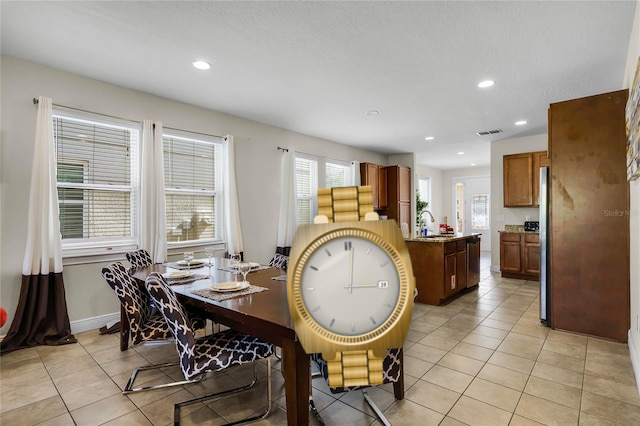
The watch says 3.01
